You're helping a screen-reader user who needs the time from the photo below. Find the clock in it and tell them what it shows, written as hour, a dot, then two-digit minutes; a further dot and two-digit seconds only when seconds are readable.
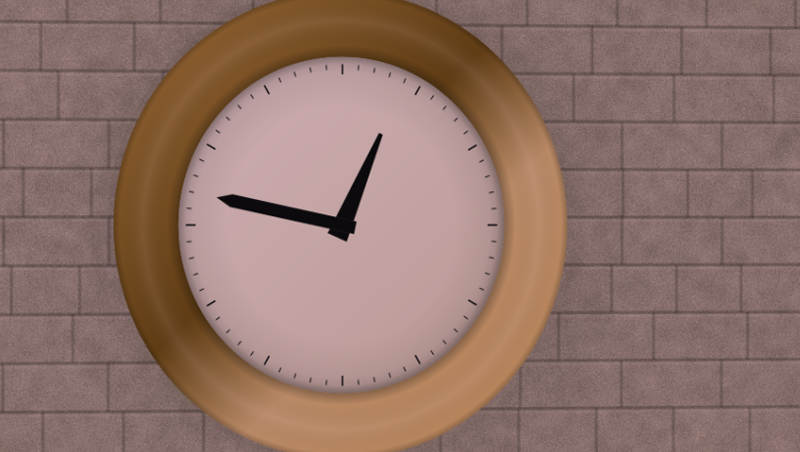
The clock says 12.47
